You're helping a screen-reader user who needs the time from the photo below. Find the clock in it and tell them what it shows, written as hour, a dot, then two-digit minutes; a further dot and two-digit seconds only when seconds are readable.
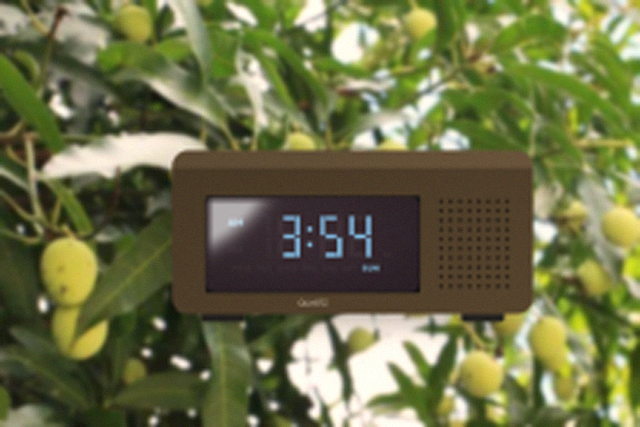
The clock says 3.54
